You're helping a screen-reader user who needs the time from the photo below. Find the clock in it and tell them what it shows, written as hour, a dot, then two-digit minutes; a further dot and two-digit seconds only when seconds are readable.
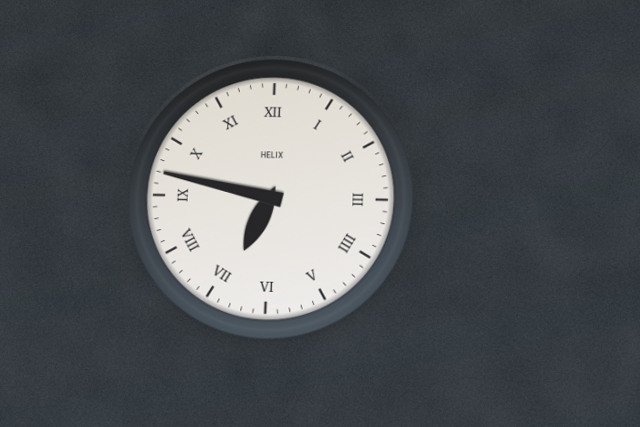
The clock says 6.47
